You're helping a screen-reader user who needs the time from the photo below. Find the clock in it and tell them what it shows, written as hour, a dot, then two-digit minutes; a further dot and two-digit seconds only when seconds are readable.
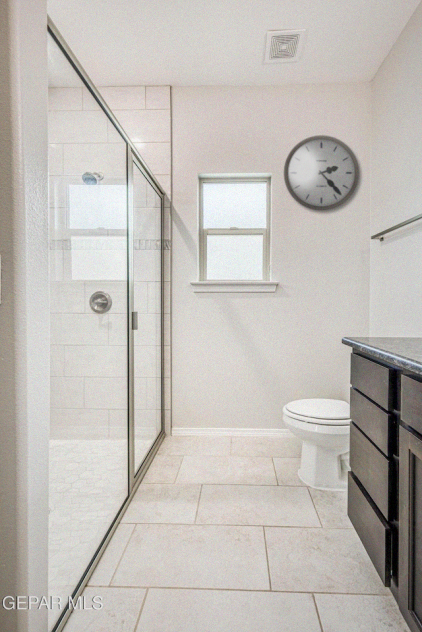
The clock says 2.23
